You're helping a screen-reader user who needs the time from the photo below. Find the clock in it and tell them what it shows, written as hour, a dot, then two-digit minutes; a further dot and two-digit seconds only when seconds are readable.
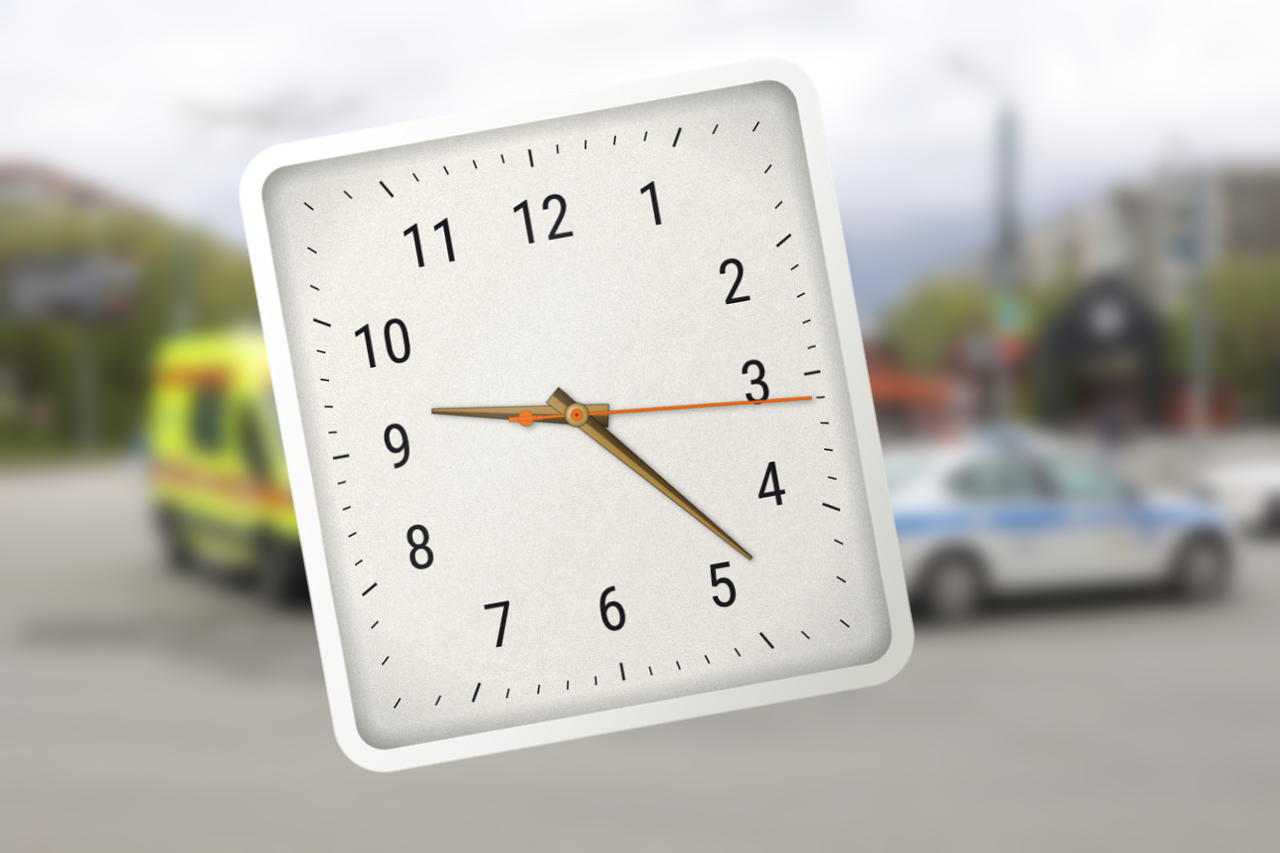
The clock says 9.23.16
